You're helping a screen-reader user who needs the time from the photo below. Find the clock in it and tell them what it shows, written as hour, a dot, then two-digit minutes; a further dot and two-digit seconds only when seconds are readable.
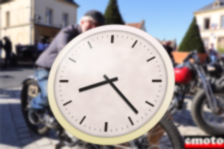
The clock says 8.23
